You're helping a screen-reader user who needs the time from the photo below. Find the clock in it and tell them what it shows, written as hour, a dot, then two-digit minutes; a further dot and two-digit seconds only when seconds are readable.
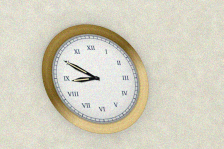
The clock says 8.50
